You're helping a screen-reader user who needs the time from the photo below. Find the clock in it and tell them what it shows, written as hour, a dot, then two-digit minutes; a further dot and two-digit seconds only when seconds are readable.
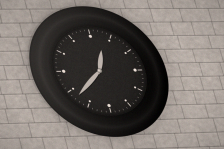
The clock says 12.38
